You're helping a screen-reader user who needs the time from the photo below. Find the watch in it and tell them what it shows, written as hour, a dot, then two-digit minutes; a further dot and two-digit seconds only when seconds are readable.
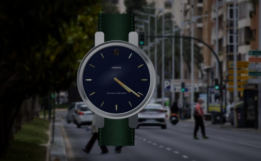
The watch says 4.21
